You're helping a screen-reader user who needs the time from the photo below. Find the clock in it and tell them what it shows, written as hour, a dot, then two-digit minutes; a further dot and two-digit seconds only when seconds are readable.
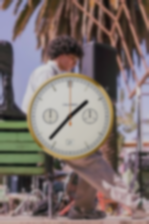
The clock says 1.37
